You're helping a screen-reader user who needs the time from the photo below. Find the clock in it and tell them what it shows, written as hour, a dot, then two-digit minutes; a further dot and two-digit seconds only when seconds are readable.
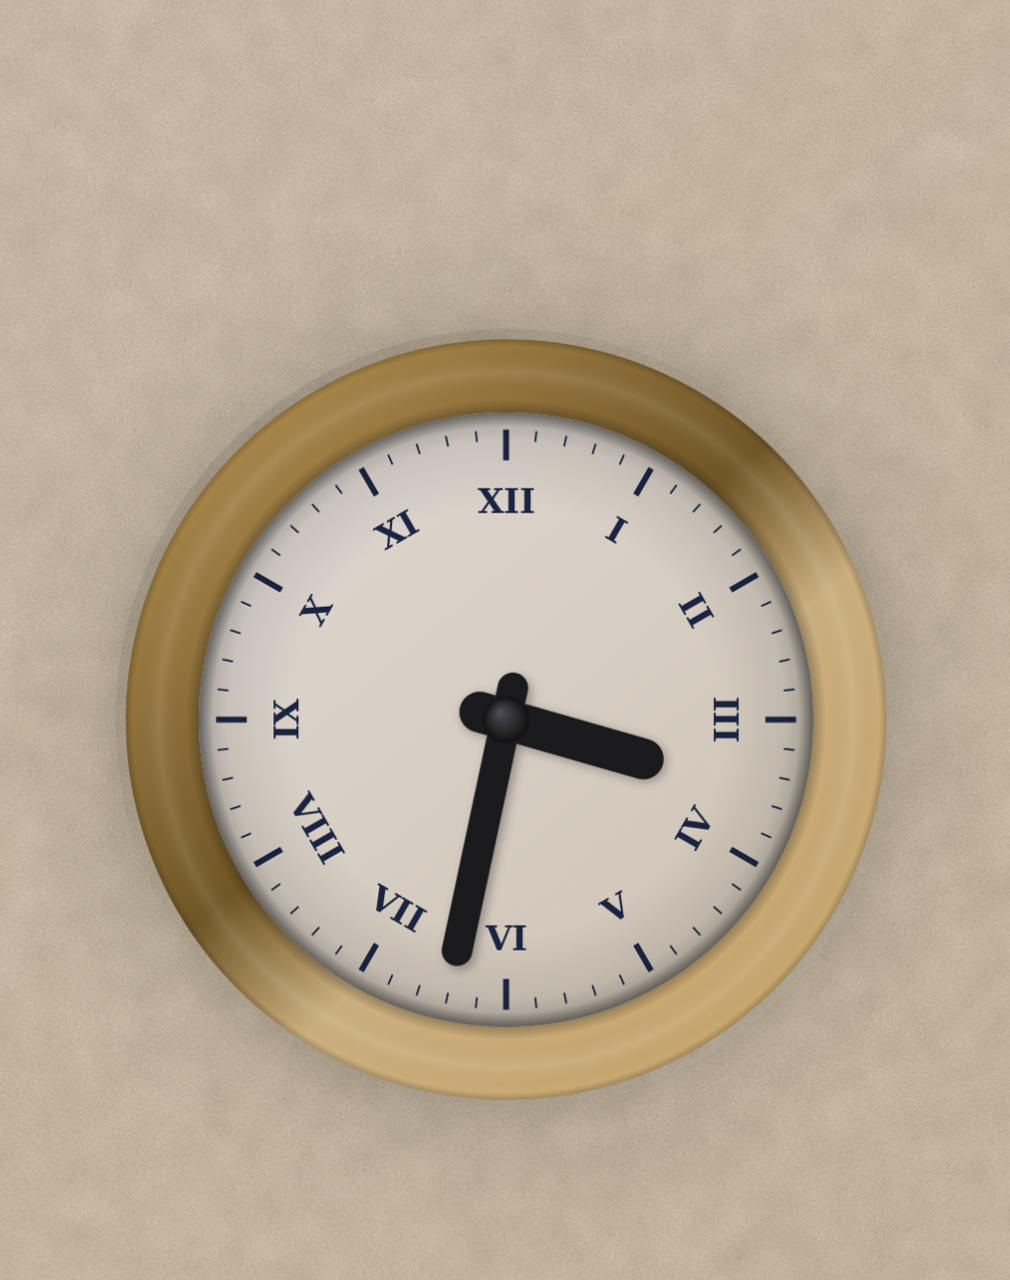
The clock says 3.32
